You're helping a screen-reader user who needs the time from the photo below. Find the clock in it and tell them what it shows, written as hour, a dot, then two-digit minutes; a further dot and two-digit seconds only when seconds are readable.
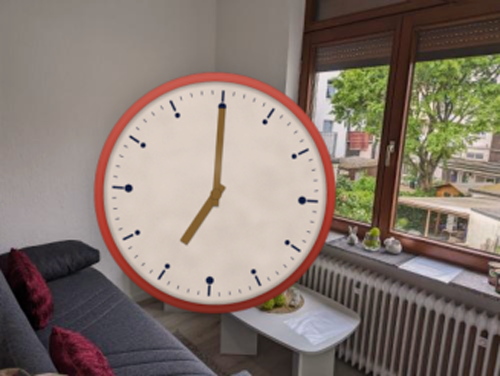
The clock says 7.00
